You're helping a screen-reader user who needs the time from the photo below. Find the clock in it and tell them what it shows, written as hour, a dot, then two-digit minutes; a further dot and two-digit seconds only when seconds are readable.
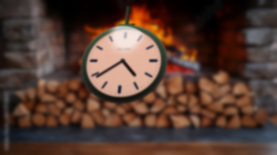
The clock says 4.39
